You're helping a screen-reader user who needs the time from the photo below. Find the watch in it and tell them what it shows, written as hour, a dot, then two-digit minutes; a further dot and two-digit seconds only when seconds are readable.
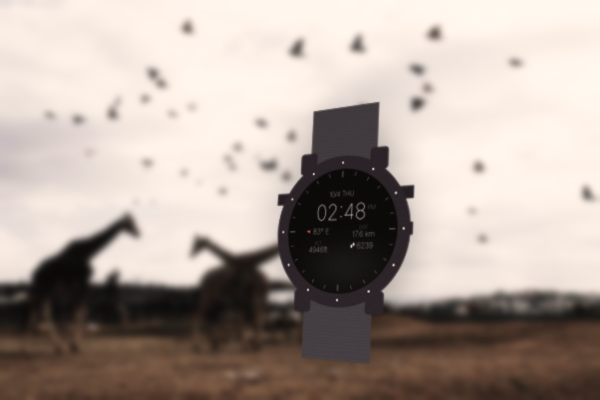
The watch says 2.48
